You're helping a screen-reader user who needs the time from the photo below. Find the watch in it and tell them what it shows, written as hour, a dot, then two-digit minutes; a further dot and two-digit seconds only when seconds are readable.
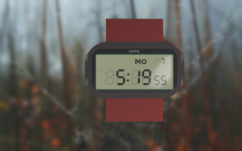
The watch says 5.19.55
